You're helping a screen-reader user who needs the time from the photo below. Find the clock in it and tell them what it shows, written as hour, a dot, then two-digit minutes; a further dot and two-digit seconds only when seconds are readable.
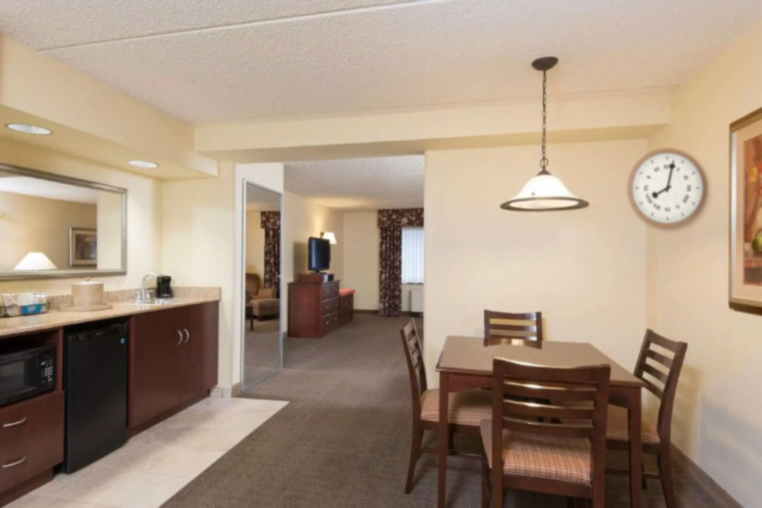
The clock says 8.02
